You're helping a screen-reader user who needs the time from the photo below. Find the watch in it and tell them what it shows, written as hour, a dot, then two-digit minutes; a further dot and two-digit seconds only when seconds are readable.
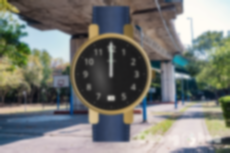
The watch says 12.00
